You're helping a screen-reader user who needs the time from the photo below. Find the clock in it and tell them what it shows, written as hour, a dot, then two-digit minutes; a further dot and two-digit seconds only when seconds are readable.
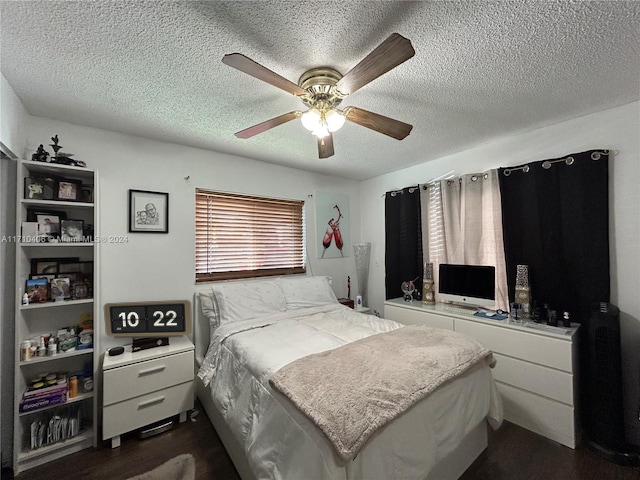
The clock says 10.22
